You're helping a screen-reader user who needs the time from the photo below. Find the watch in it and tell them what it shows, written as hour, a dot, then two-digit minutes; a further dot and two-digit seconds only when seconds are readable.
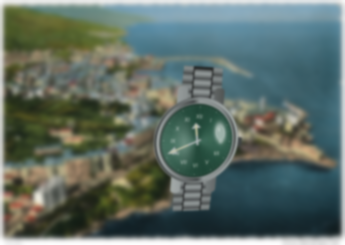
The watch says 11.41
